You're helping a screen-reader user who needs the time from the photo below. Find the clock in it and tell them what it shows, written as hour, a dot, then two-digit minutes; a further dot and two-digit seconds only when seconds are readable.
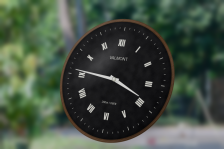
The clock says 3.46
